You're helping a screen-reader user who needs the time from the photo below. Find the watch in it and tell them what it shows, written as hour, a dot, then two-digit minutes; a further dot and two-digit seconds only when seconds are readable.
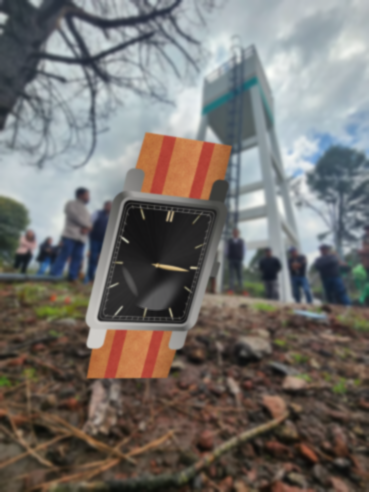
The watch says 3.16
